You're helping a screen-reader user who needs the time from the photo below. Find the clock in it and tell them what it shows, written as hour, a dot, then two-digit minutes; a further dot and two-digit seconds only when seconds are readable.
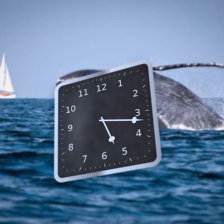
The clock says 5.17
